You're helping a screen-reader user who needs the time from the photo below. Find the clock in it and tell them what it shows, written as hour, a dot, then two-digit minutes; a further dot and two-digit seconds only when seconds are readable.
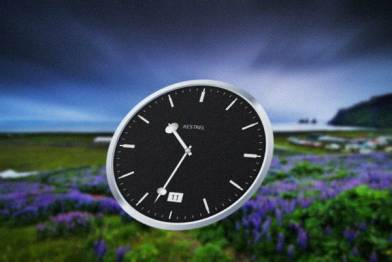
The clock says 10.33
